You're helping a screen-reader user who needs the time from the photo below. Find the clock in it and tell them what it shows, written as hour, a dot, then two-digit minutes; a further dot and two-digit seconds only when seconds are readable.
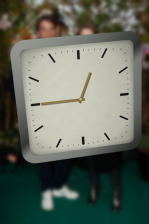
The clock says 12.45
